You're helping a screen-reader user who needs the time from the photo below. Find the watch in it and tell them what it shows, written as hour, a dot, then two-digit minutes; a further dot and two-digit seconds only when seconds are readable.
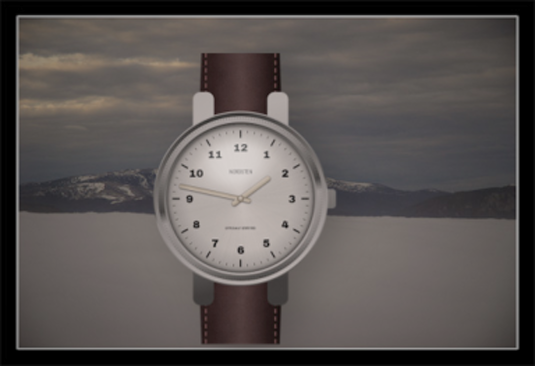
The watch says 1.47
